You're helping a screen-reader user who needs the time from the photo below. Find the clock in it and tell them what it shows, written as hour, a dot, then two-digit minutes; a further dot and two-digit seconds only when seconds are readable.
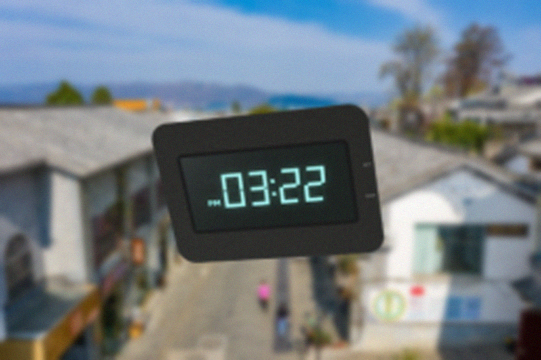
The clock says 3.22
